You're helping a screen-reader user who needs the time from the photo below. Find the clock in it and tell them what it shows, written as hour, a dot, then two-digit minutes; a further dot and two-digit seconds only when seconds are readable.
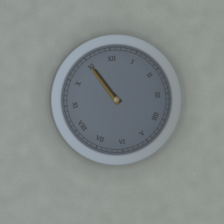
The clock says 10.55
